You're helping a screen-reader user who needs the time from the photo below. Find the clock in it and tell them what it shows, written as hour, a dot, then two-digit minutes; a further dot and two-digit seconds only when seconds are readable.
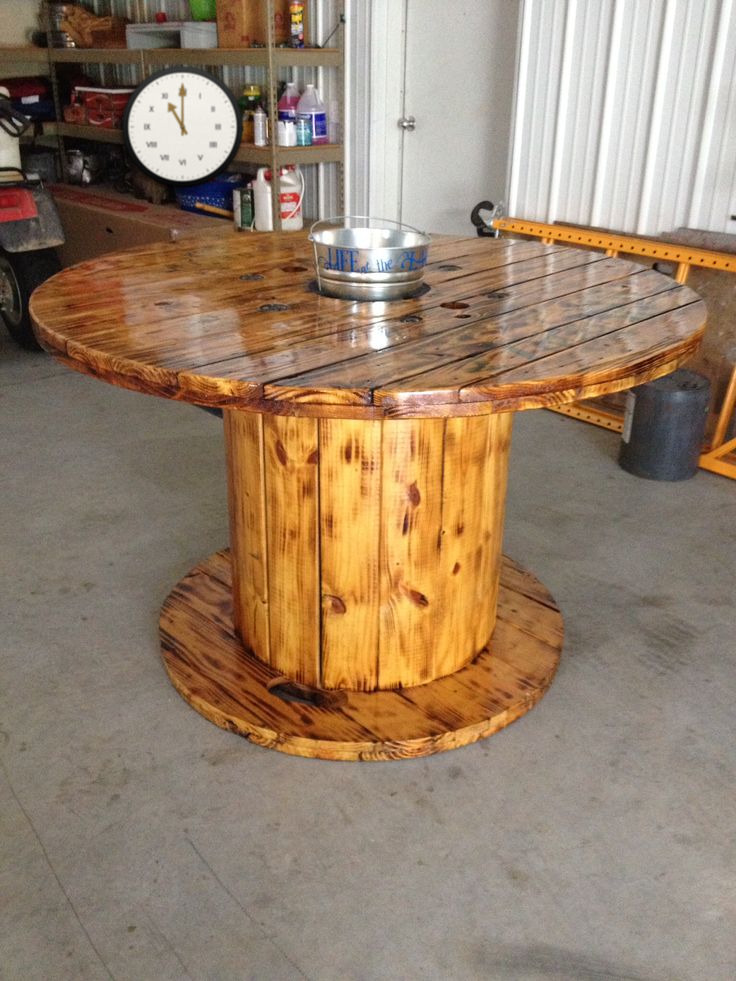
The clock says 11.00
